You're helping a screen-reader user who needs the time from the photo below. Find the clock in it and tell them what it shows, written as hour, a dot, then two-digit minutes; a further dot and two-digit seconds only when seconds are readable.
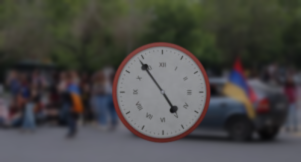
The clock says 4.54
